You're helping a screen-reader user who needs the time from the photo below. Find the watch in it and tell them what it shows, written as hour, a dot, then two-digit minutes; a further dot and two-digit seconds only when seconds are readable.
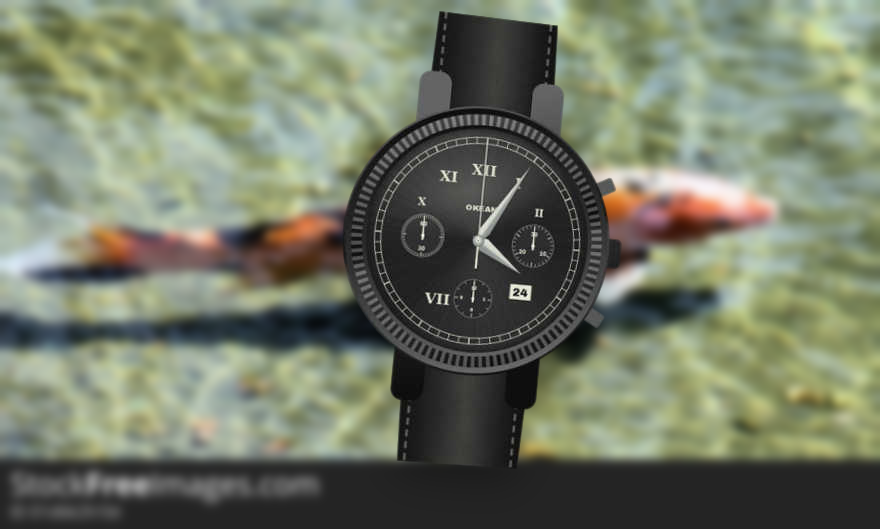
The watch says 4.05
